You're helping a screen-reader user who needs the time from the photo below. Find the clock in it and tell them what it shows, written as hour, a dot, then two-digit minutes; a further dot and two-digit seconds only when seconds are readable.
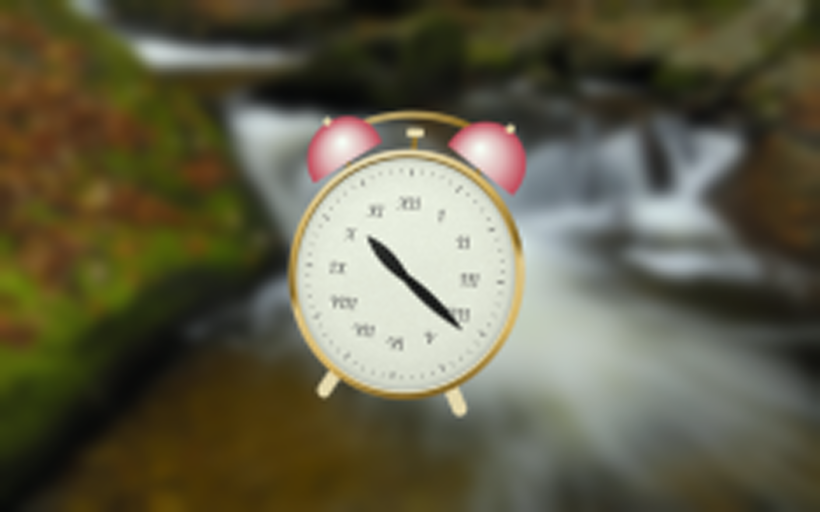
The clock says 10.21
